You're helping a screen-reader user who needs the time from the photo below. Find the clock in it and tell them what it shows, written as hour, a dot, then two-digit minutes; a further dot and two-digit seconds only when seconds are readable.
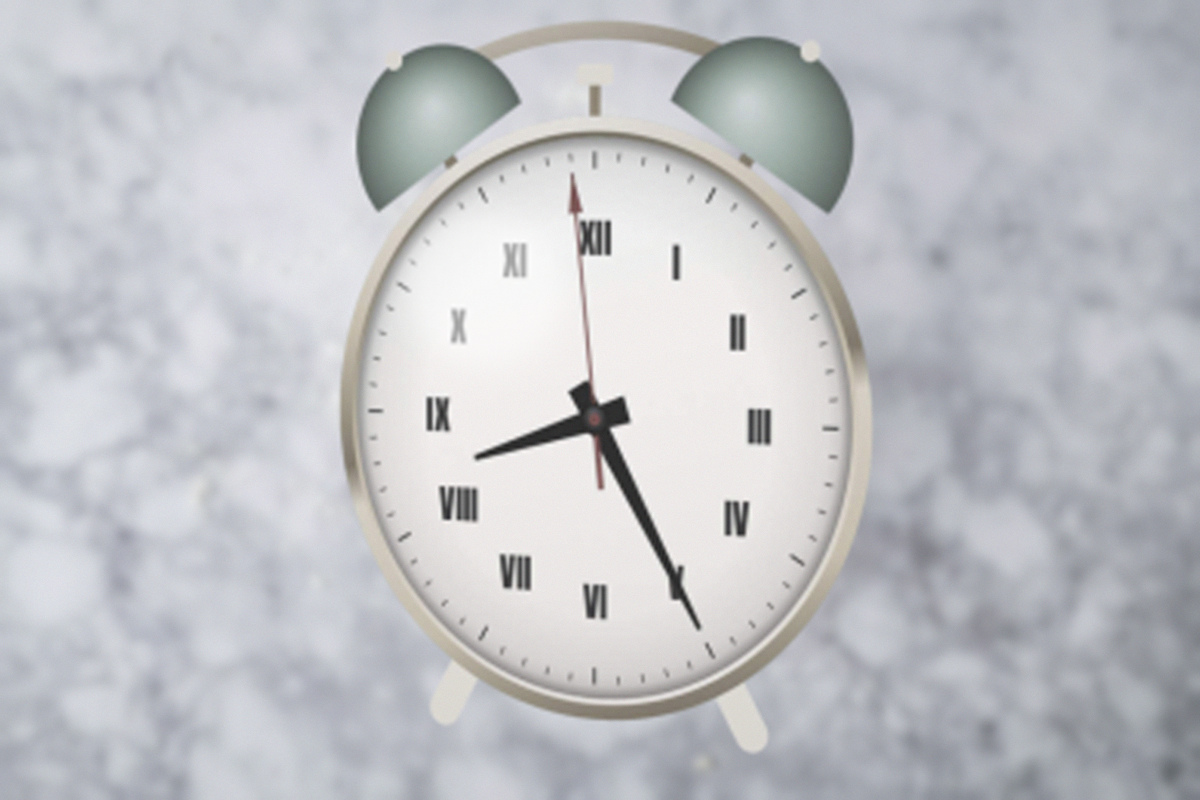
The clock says 8.24.59
